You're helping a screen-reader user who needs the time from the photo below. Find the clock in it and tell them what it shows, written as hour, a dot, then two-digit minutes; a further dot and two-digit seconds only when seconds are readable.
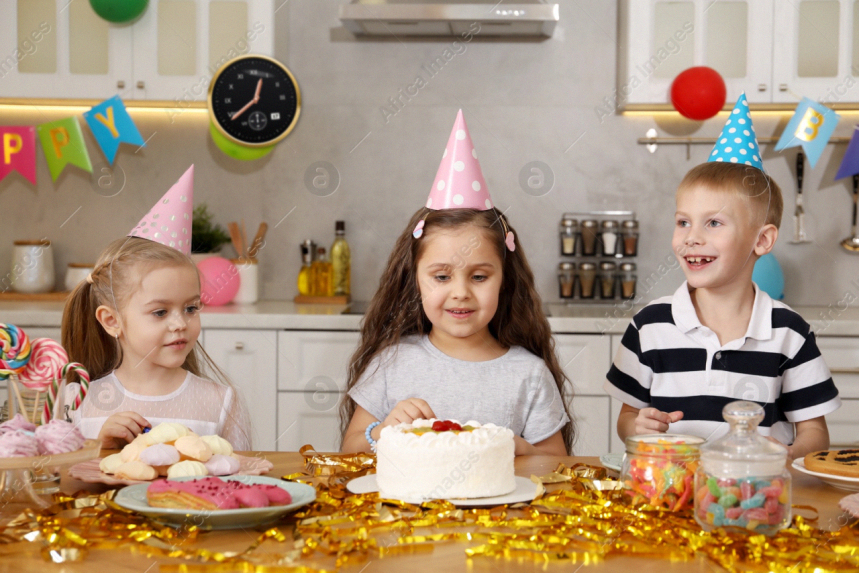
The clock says 12.39
